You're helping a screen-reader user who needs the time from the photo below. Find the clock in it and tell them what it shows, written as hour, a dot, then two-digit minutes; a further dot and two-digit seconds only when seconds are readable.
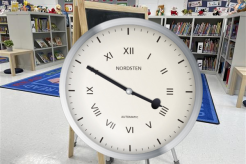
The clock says 3.50
